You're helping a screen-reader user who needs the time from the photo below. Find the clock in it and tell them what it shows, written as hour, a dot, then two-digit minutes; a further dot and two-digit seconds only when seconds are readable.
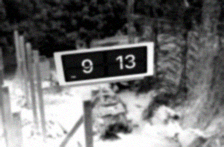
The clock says 9.13
